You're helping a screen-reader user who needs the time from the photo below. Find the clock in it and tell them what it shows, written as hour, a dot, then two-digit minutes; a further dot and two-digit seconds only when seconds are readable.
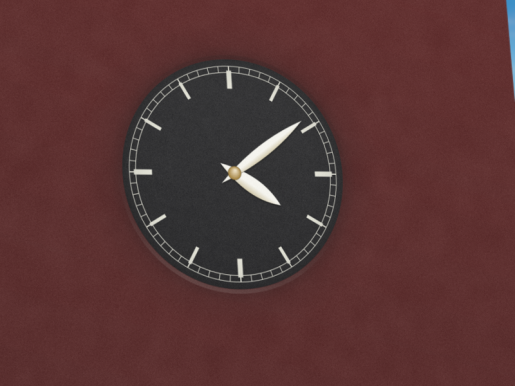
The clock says 4.09
